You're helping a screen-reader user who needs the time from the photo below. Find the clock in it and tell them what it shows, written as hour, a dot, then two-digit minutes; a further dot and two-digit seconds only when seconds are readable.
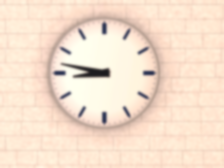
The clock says 8.47
